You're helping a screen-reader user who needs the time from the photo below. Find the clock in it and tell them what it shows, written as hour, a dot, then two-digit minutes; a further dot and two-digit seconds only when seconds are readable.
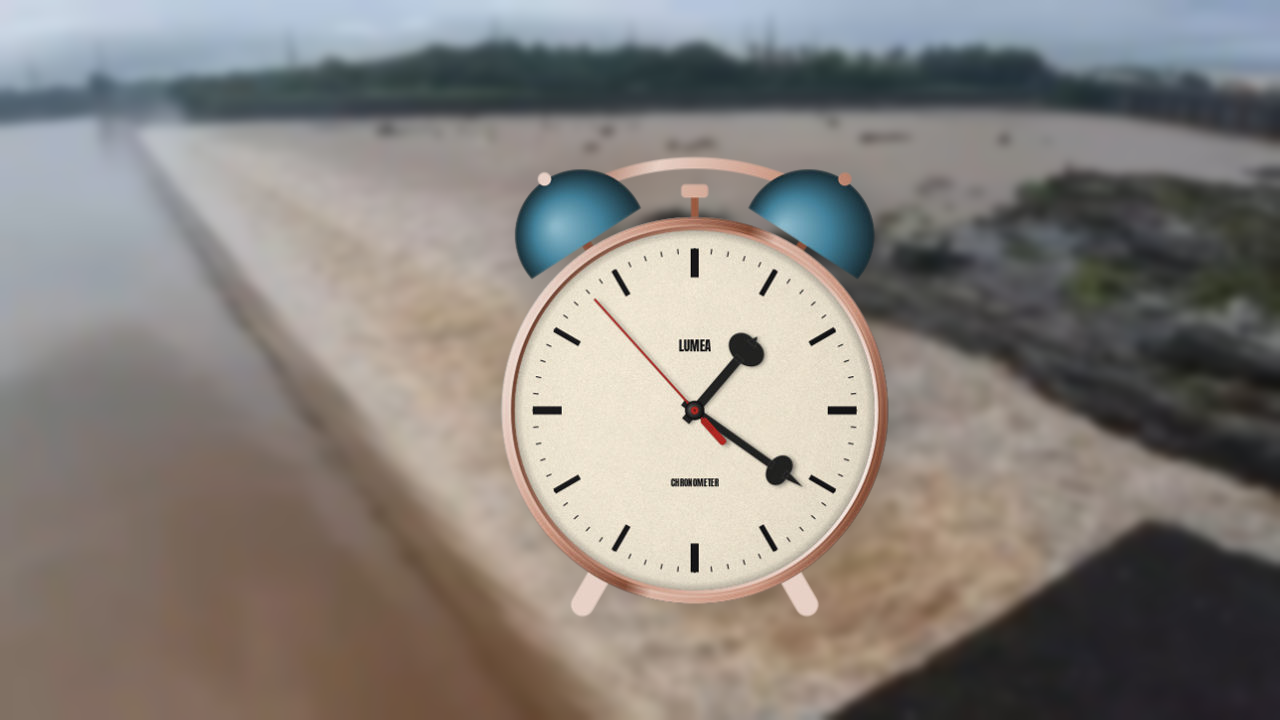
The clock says 1.20.53
